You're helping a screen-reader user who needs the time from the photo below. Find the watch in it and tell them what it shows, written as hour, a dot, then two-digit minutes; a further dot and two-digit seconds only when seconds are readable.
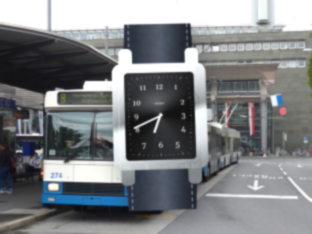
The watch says 6.41
